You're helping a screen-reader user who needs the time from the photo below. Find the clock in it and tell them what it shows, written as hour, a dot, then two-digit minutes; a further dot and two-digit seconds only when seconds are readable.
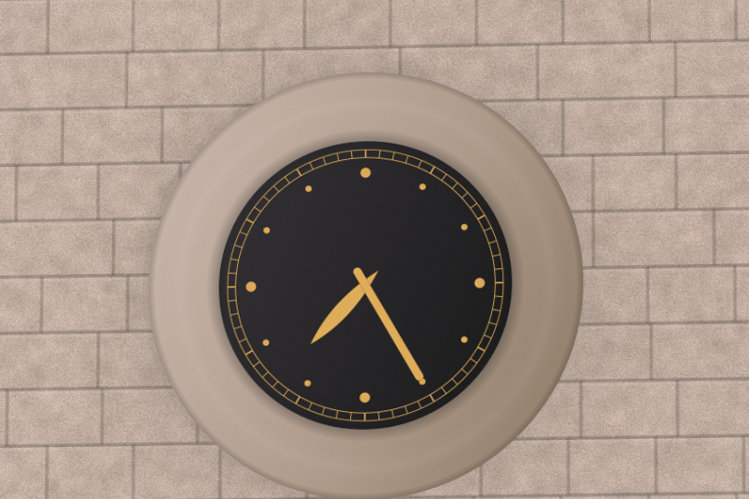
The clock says 7.25
